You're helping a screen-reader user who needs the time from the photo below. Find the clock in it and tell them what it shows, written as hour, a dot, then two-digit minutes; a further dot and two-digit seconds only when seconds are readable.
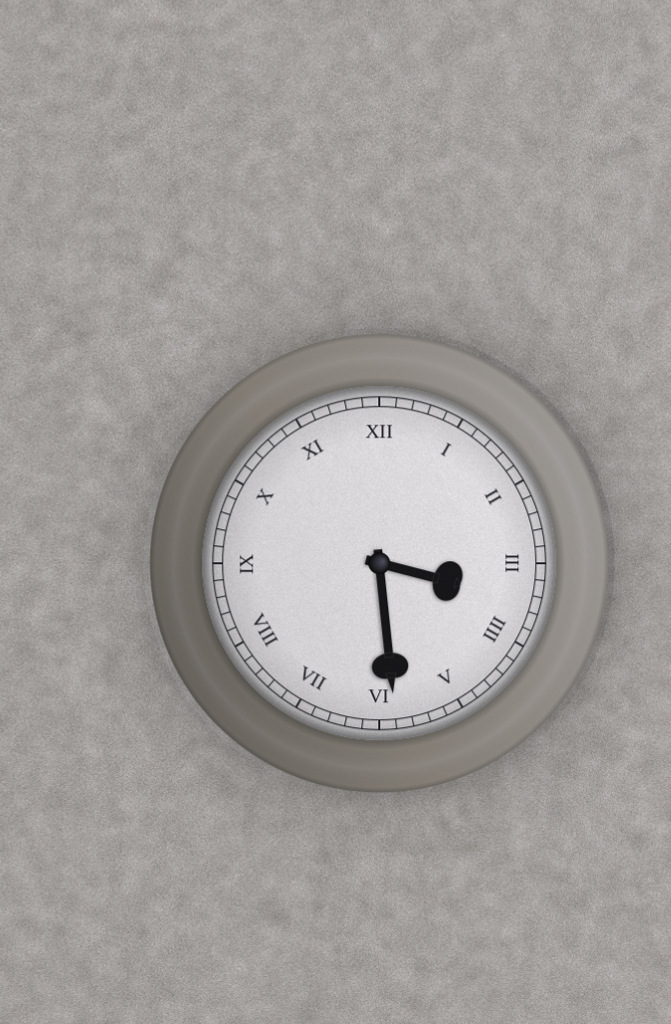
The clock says 3.29
